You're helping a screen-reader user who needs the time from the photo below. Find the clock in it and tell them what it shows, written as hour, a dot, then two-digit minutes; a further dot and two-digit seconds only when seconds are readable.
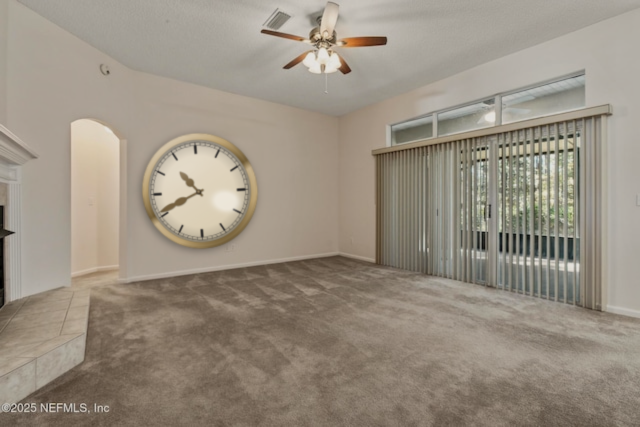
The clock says 10.41
